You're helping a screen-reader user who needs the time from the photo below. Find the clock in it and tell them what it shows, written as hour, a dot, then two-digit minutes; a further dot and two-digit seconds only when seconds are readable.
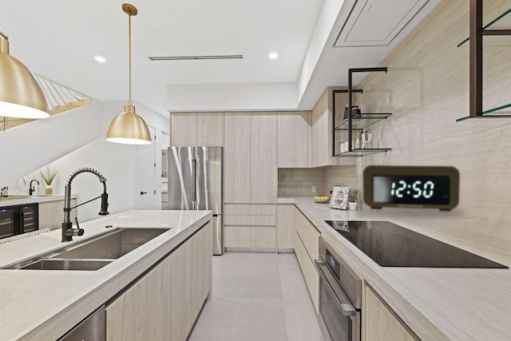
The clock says 12.50
